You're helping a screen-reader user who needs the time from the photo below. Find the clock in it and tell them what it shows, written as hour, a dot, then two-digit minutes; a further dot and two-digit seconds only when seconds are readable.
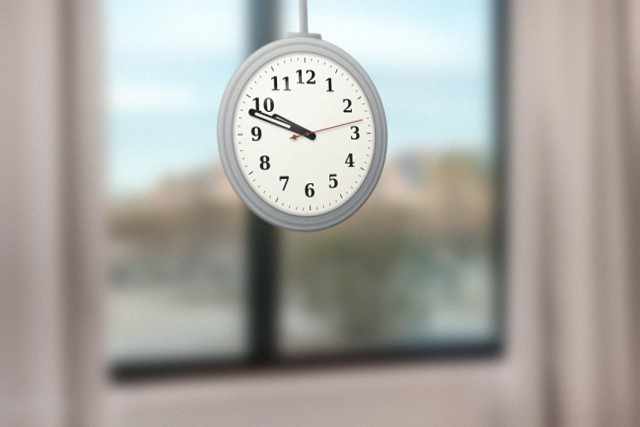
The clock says 9.48.13
